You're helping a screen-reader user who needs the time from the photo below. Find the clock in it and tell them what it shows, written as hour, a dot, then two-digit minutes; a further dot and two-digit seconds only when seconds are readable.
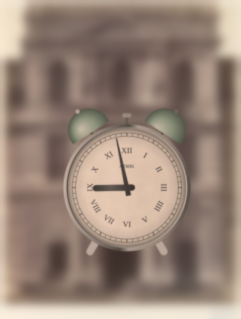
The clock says 8.58
